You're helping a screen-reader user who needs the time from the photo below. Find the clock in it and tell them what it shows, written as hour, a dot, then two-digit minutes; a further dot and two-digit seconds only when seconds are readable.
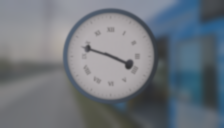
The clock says 3.48
